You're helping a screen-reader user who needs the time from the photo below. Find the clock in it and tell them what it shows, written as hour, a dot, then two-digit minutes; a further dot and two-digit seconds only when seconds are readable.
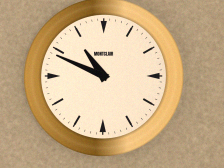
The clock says 10.49
